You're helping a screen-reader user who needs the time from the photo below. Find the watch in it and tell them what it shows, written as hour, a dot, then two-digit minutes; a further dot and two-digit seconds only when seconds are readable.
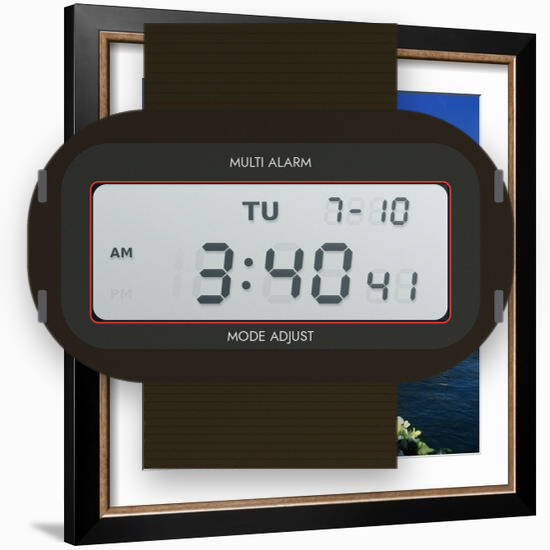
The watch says 3.40.41
